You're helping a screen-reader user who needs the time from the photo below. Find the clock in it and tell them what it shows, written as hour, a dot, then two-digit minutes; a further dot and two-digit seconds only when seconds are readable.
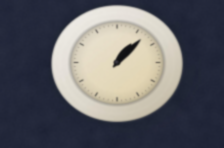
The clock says 1.07
